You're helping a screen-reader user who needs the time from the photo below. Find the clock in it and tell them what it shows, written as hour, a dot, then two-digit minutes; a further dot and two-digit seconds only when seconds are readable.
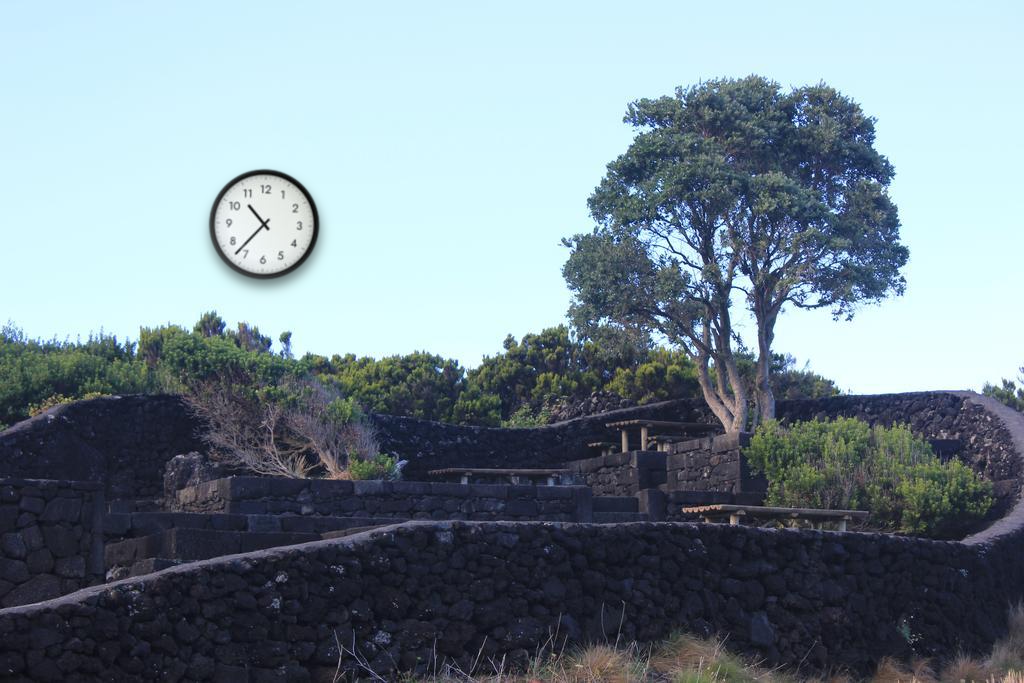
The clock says 10.37
